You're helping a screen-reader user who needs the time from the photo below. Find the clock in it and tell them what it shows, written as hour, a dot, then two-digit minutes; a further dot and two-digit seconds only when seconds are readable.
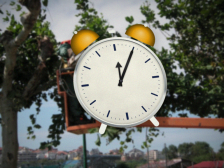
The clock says 12.05
